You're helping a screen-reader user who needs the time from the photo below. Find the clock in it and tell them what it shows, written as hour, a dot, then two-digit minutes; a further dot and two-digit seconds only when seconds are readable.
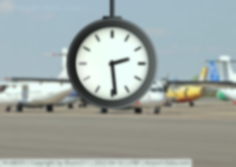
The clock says 2.29
